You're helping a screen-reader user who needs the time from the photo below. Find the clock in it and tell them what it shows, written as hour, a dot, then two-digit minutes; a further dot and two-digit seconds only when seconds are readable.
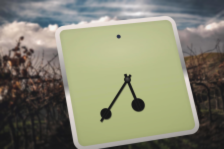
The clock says 5.37
